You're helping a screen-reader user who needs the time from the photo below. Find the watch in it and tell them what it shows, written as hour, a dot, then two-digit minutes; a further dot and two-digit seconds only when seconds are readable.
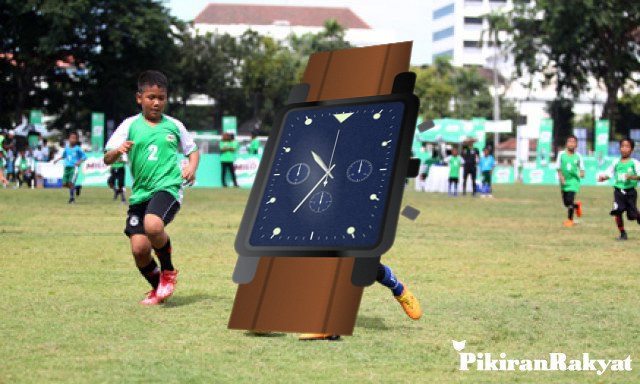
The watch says 10.35
